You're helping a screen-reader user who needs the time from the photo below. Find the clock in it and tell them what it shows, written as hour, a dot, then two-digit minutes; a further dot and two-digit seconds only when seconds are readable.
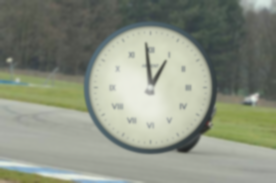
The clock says 12.59
